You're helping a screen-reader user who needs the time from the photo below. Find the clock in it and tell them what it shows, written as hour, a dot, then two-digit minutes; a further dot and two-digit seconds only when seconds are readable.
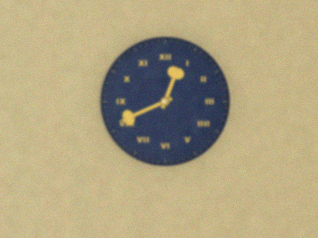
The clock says 12.41
